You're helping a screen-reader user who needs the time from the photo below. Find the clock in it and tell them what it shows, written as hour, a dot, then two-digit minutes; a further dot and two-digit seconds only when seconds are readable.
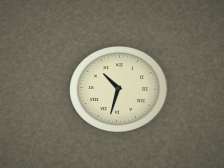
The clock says 10.32
